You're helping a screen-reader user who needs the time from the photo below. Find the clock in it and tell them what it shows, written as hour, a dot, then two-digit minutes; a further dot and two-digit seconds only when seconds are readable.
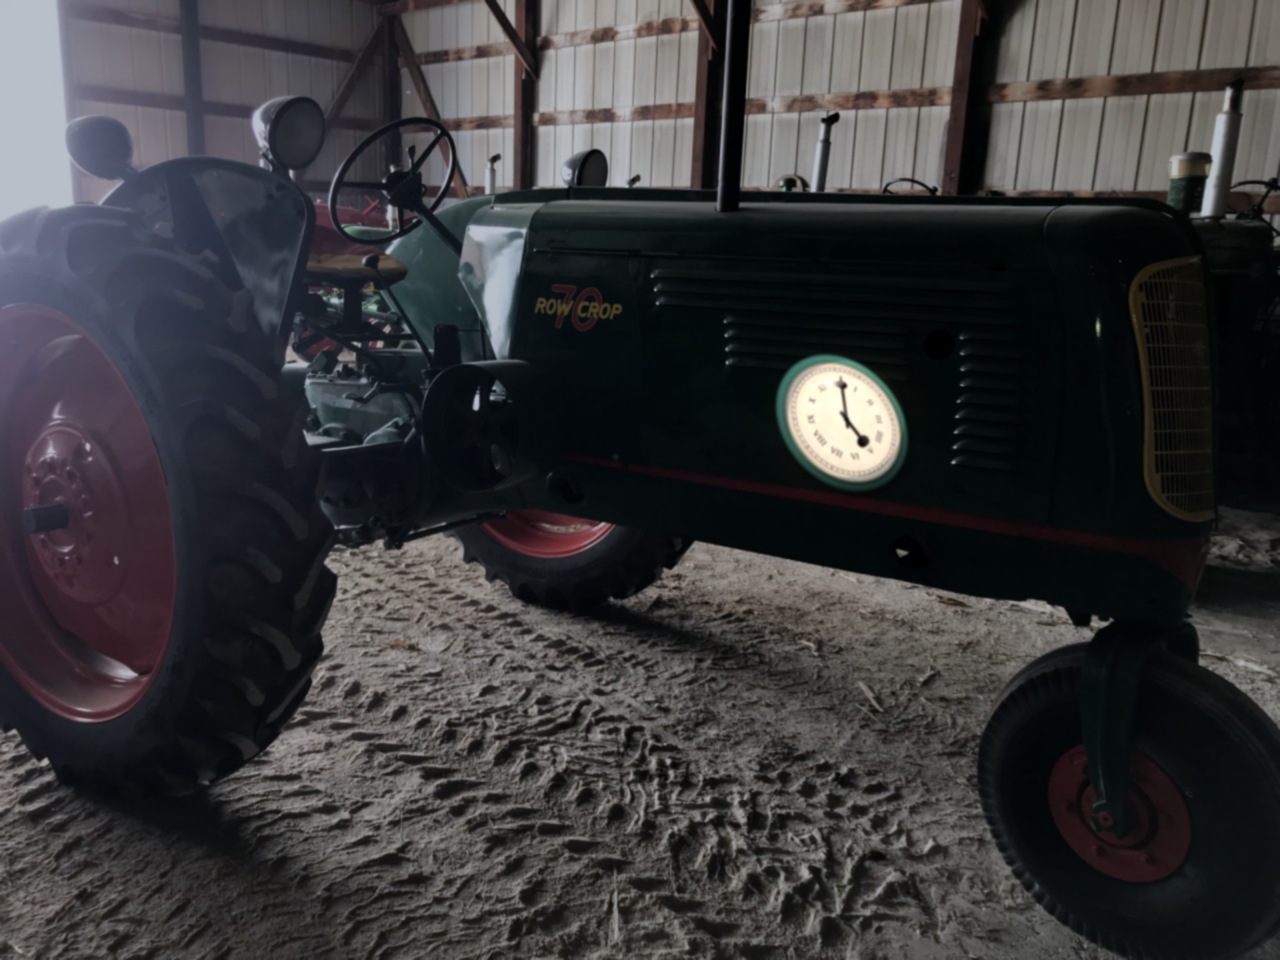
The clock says 5.01
